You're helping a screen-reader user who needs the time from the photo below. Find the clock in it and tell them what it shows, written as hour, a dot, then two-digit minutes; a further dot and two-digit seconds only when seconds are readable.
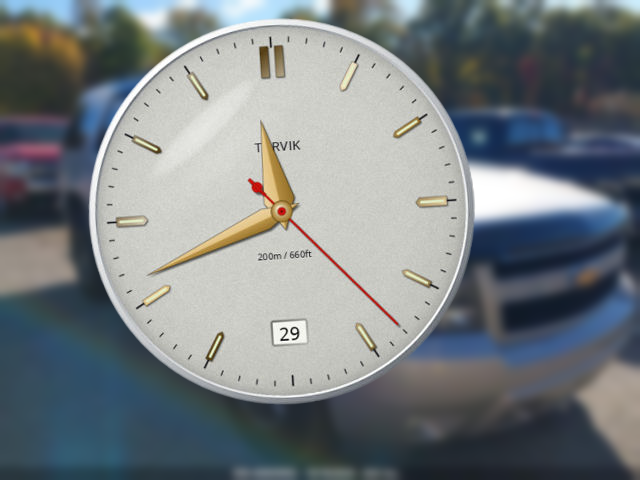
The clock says 11.41.23
